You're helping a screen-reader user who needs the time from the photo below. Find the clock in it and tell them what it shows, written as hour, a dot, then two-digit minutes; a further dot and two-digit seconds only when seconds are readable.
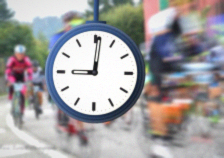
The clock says 9.01
